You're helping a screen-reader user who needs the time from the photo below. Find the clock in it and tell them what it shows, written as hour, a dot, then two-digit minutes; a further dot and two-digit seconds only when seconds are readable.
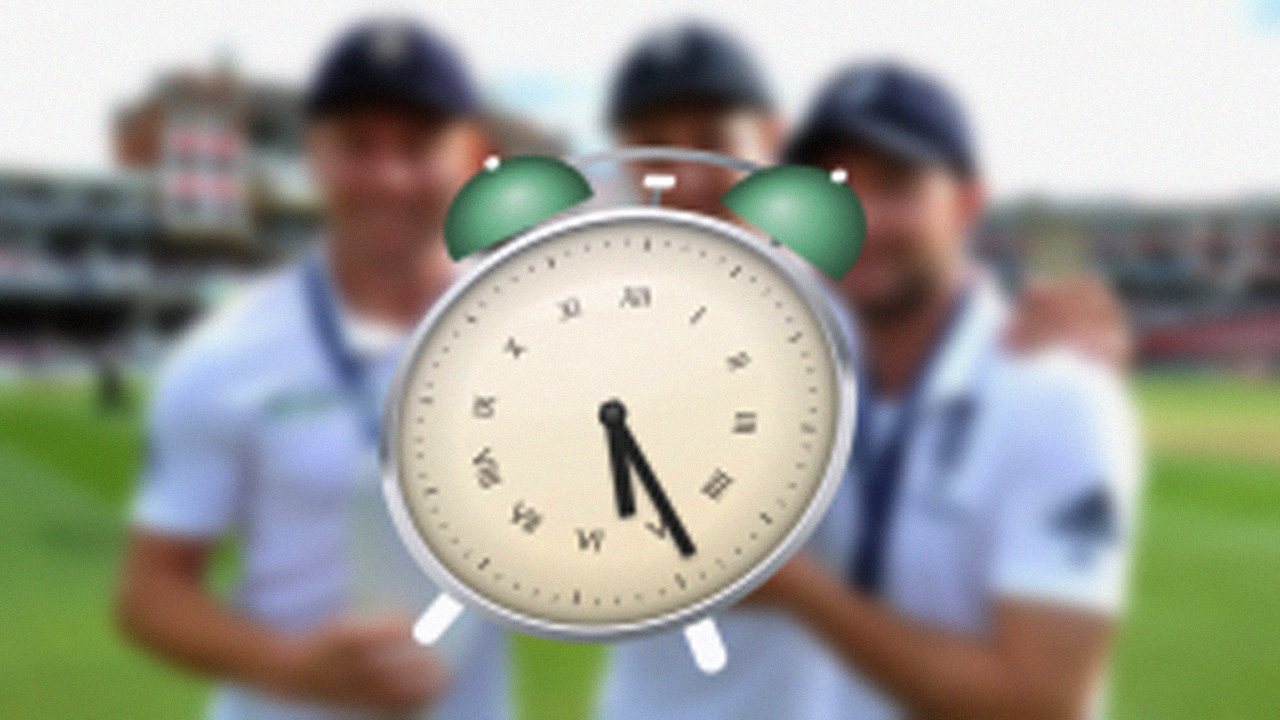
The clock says 5.24
